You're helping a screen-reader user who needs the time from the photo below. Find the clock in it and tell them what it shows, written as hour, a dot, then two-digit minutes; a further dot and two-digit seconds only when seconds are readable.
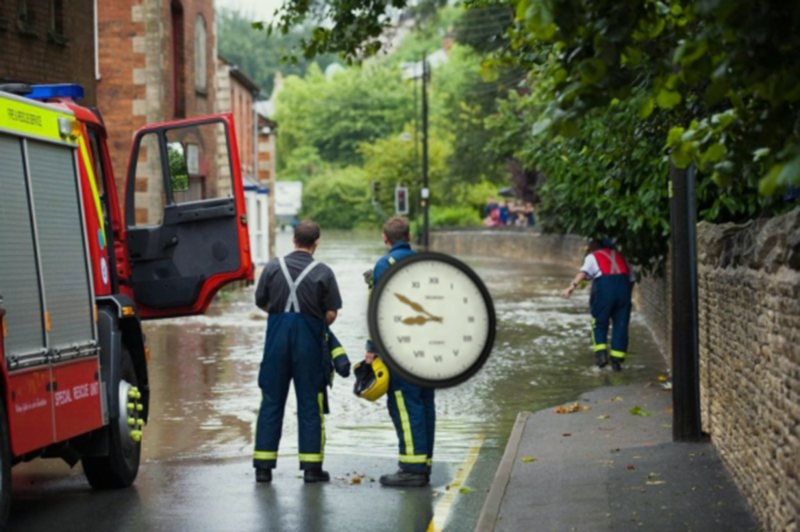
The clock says 8.50
